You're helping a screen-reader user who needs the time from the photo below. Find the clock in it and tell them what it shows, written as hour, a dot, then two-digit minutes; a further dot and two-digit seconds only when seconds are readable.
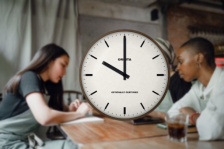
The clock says 10.00
